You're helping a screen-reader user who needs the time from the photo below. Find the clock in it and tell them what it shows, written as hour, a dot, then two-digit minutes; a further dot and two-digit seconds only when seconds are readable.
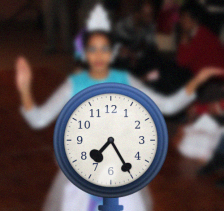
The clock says 7.25
